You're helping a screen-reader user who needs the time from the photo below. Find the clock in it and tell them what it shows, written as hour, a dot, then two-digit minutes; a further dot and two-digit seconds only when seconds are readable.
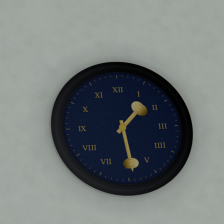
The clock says 1.29
